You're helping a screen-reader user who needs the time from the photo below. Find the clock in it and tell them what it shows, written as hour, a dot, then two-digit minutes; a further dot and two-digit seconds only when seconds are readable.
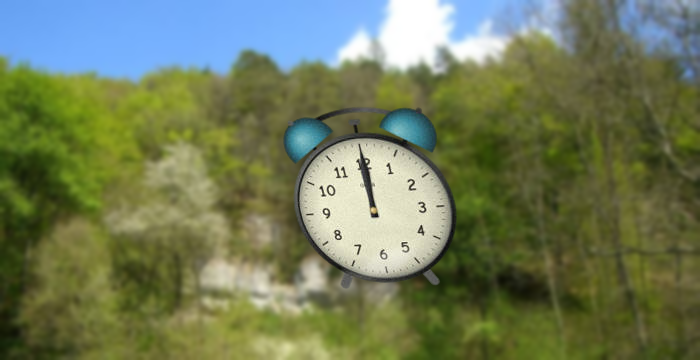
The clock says 12.00
